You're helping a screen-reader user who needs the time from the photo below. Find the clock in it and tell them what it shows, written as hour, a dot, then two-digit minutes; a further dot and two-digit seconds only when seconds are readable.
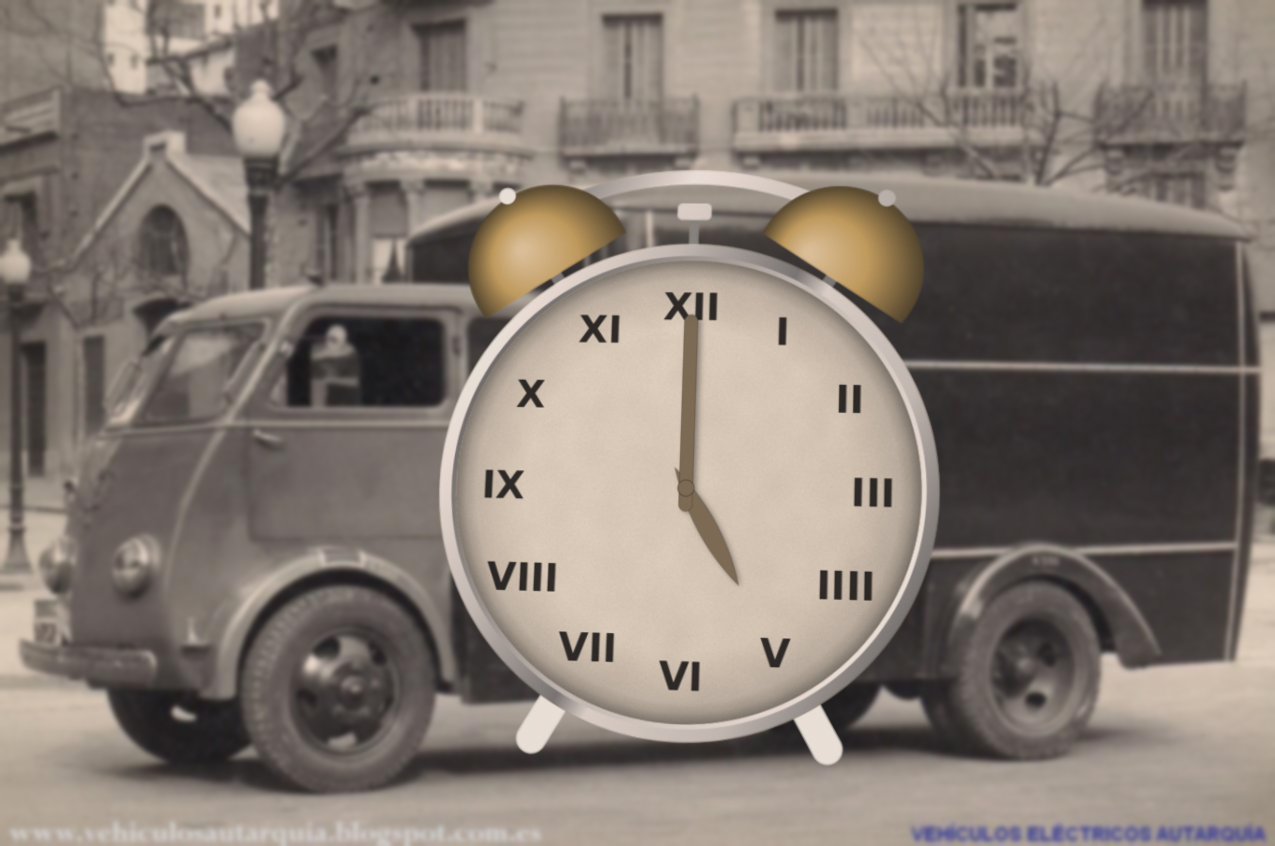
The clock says 5.00
